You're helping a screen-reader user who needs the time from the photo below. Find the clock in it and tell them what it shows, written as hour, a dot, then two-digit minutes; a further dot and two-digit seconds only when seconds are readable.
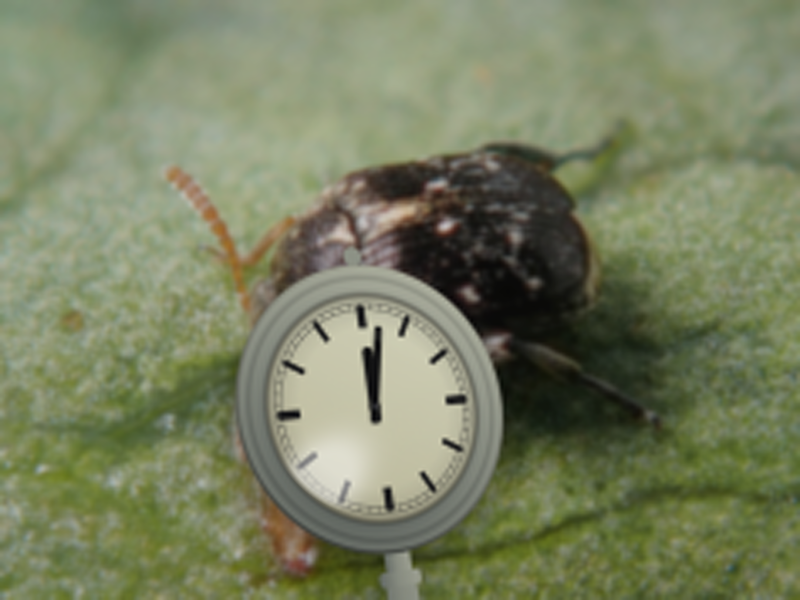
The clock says 12.02
